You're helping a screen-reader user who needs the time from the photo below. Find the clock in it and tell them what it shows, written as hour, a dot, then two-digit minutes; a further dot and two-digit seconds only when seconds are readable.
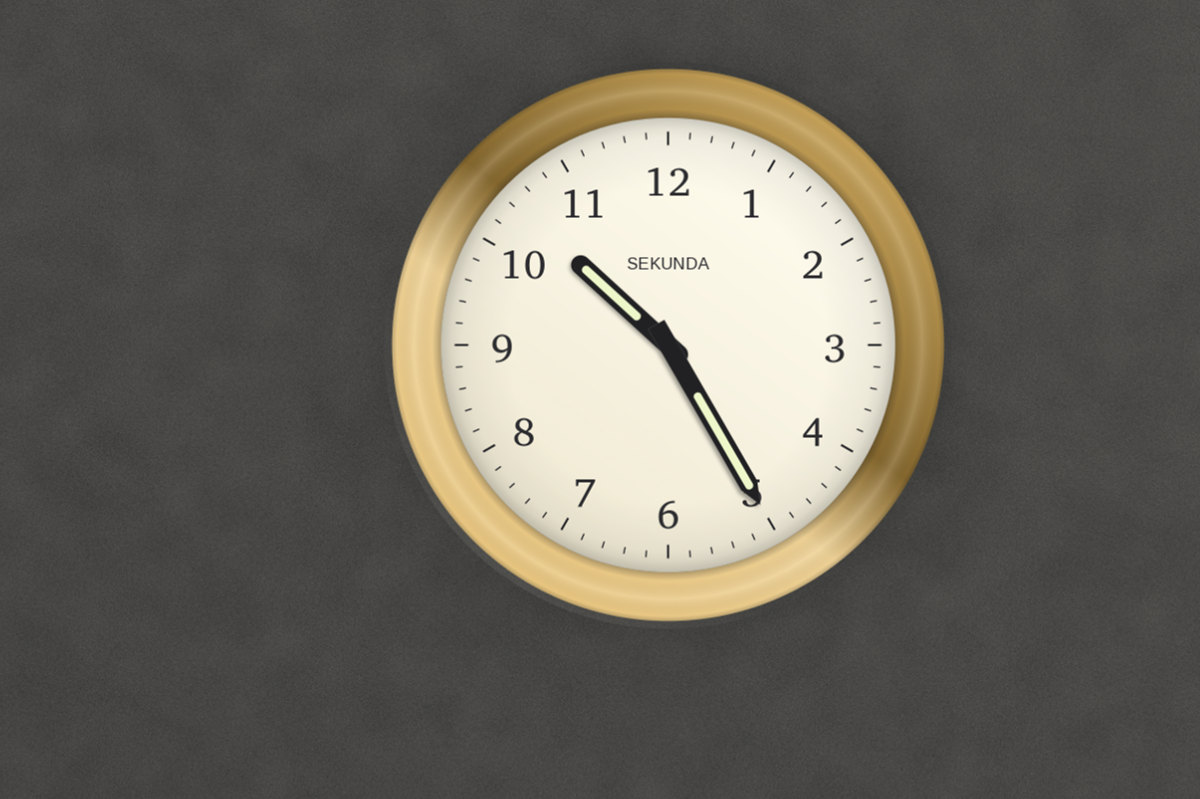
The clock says 10.25
